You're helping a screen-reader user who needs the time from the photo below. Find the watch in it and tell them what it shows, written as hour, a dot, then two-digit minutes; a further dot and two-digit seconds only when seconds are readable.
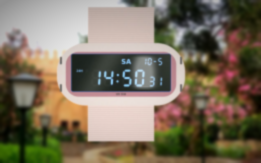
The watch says 14.50.31
